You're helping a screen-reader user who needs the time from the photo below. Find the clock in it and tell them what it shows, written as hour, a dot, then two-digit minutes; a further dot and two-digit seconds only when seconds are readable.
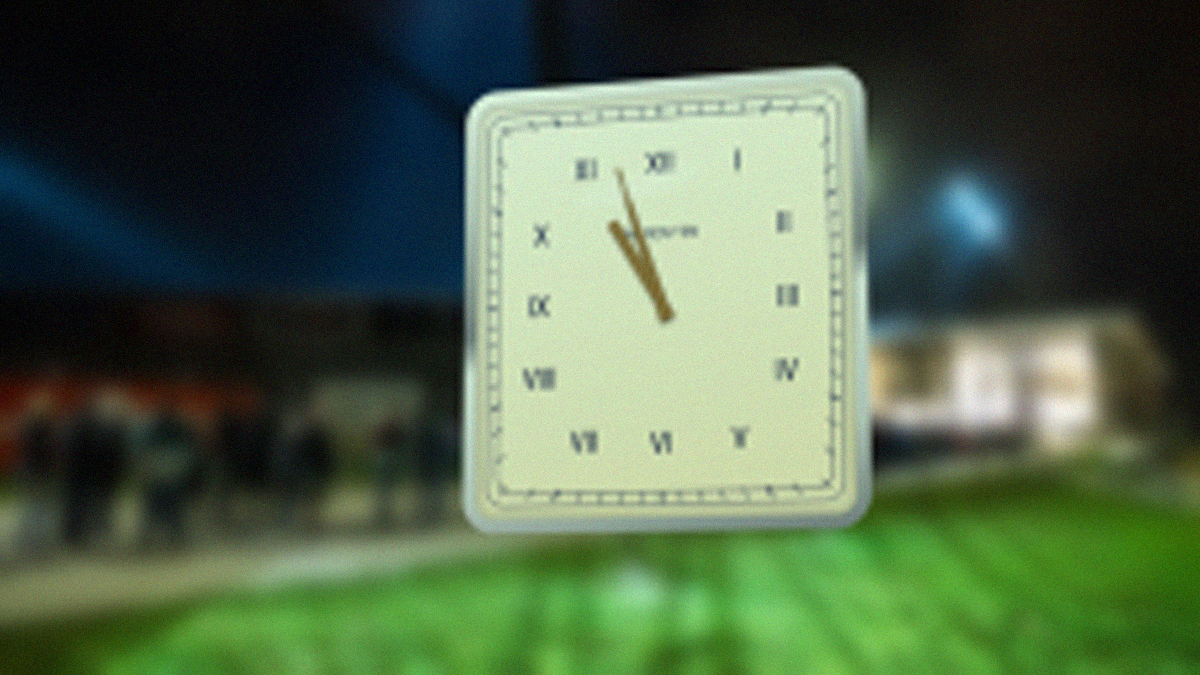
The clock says 10.57
